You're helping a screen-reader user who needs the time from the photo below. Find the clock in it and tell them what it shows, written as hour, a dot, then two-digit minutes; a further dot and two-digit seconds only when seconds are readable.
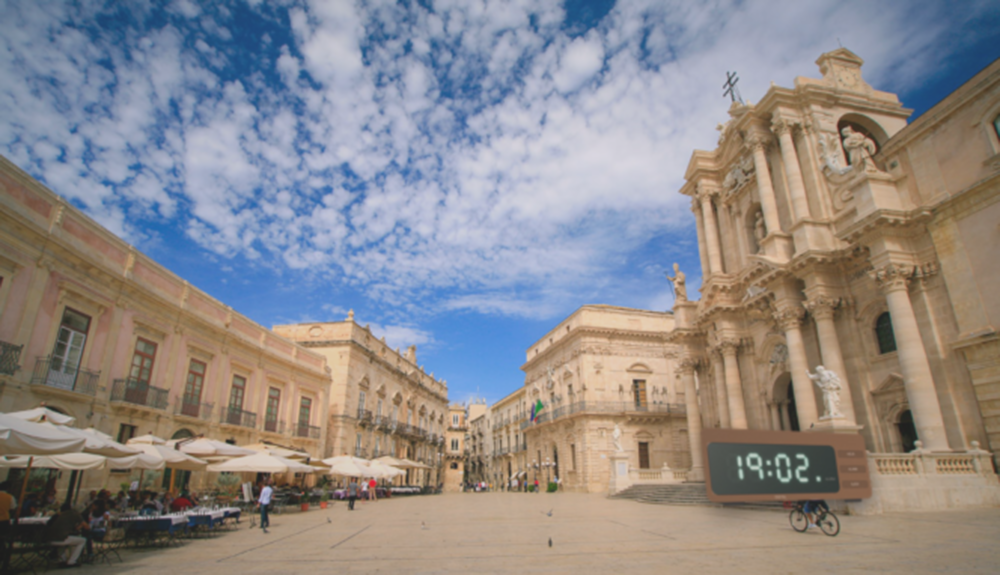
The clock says 19.02
